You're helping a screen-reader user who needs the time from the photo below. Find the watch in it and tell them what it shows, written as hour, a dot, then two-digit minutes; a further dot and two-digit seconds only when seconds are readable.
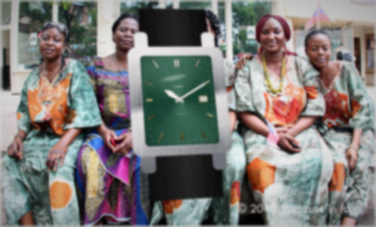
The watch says 10.10
